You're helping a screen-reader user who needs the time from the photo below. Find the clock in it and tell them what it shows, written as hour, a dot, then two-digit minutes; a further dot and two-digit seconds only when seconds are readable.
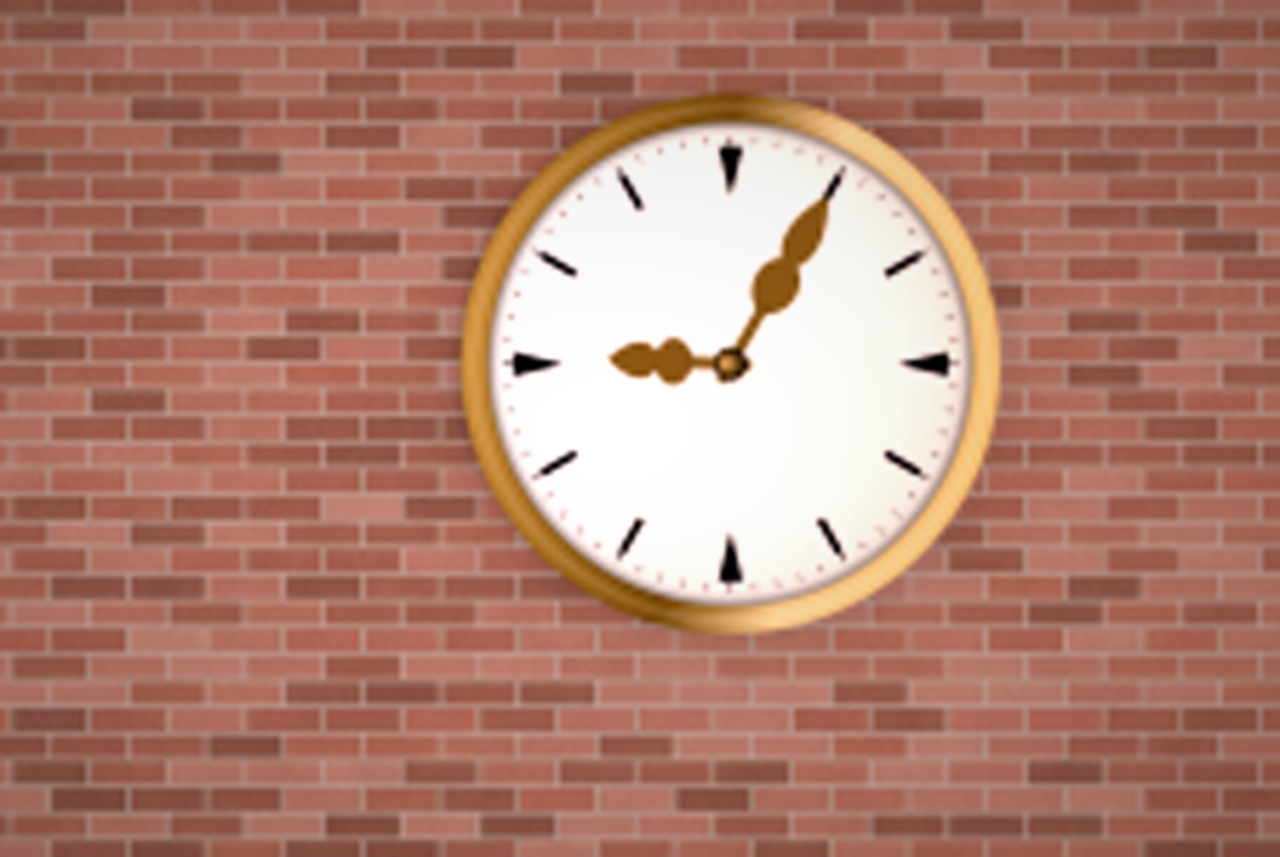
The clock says 9.05
